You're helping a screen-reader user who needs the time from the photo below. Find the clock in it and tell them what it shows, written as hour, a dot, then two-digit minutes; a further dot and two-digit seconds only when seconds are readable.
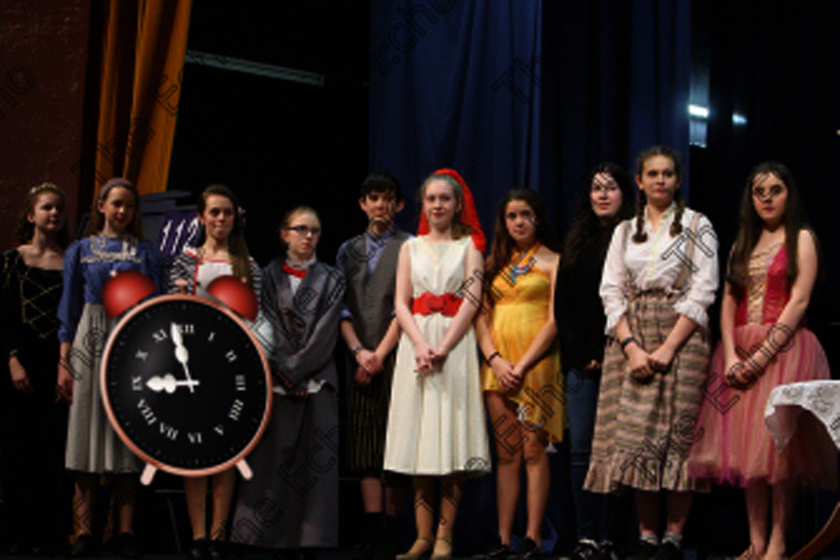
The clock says 8.58
